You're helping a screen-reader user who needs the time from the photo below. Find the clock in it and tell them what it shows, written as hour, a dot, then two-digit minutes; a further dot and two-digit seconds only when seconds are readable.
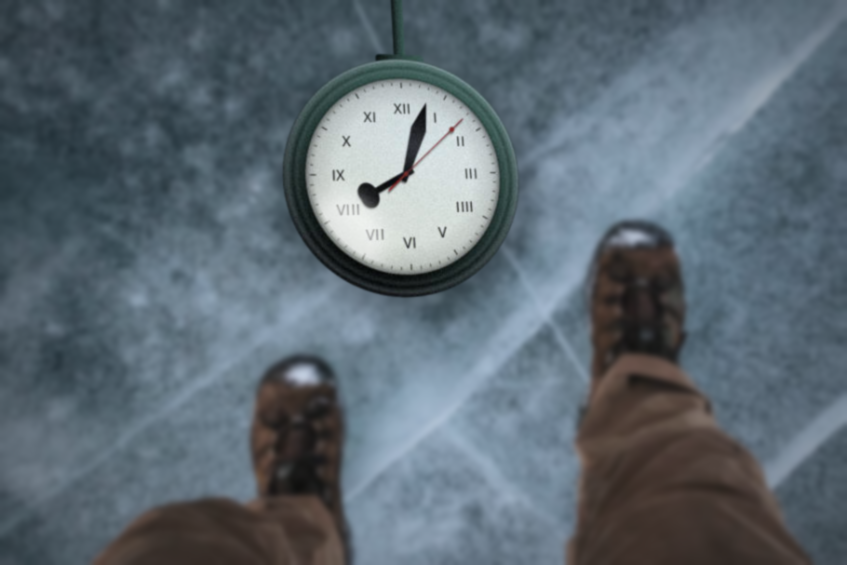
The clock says 8.03.08
